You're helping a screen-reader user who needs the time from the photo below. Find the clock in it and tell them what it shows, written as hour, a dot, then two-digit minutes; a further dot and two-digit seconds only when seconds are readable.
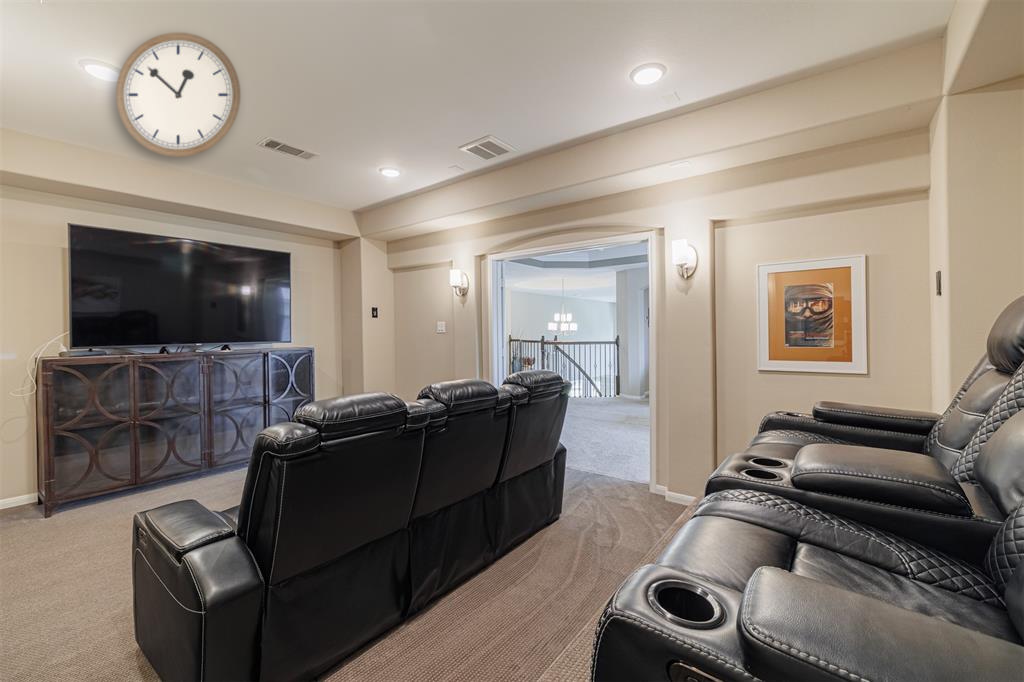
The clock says 12.52
